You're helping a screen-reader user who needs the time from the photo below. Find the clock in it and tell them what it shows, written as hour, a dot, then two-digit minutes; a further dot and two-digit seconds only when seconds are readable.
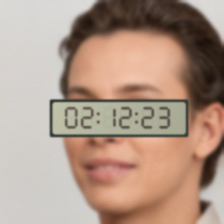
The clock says 2.12.23
